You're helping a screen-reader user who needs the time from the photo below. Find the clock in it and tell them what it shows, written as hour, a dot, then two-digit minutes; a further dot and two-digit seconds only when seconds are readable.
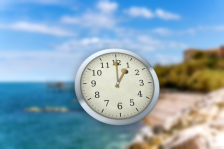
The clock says 1.00
